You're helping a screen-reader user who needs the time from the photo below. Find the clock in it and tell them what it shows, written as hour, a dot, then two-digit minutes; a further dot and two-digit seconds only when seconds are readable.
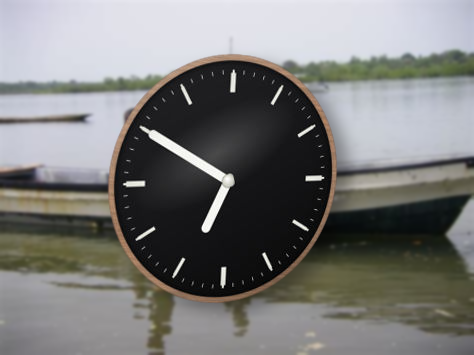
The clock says 6.50
